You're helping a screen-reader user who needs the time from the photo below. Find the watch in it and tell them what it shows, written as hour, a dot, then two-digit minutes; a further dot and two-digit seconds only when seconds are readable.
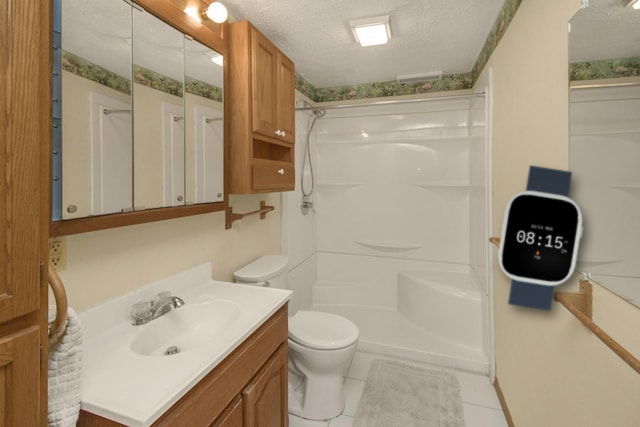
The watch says 8.15
